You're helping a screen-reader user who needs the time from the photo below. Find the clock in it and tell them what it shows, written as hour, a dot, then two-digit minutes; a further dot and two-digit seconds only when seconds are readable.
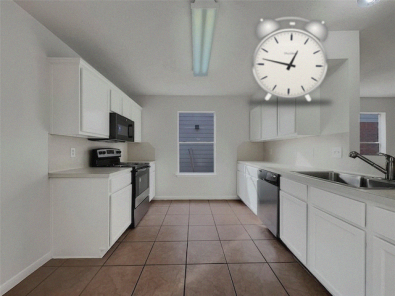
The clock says 12.47
